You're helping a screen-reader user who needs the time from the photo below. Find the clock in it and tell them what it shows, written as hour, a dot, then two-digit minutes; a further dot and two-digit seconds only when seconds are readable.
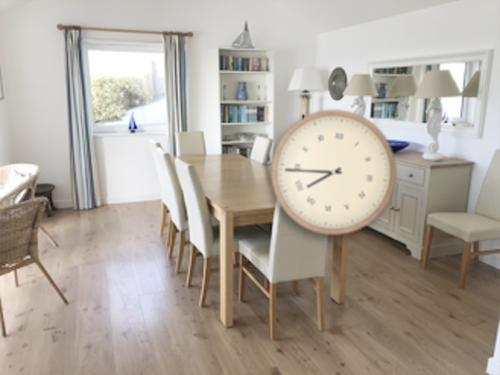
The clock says 7.44
